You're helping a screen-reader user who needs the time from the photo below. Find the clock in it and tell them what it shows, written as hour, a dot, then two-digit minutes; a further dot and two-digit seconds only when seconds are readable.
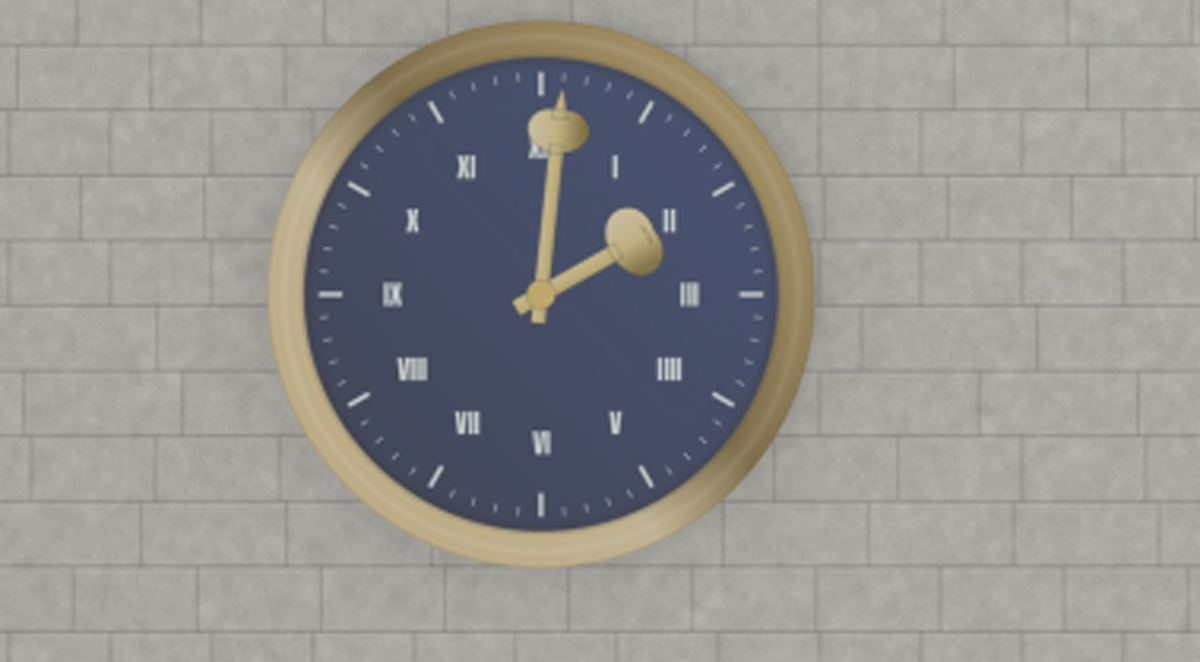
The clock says 2.01
